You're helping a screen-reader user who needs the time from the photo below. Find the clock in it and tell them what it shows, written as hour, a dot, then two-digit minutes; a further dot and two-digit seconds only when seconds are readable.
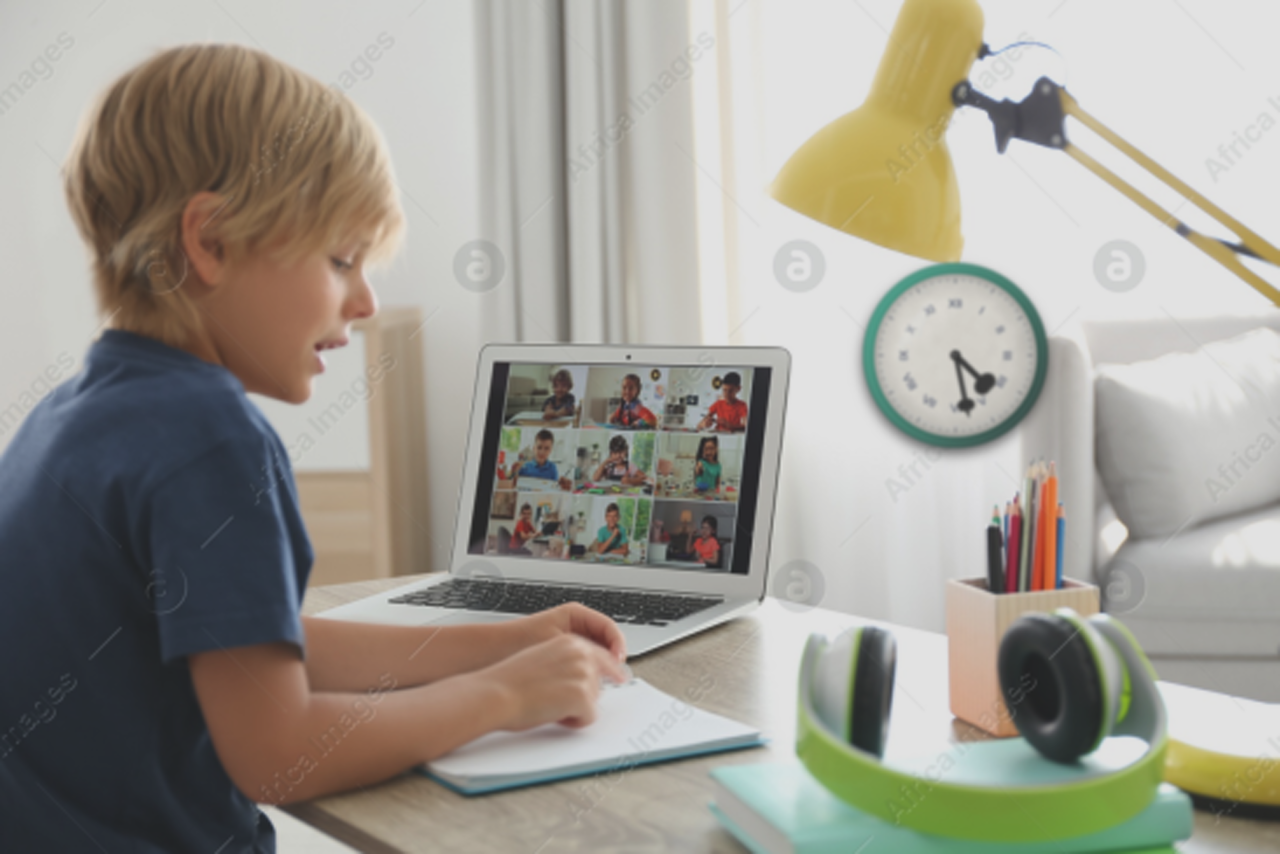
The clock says 4.28
